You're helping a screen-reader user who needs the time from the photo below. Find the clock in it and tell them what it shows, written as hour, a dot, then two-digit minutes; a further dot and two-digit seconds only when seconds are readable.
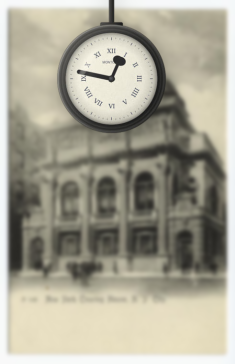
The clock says 12.47
